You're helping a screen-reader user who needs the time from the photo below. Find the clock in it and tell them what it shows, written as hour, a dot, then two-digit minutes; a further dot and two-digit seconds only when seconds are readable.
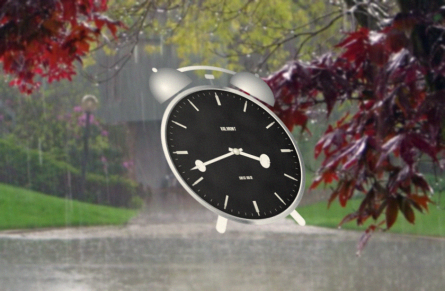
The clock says 3.42
